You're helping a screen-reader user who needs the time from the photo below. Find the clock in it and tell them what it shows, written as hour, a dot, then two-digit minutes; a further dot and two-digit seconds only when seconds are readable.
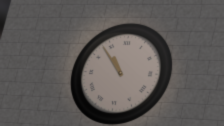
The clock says 10.53
